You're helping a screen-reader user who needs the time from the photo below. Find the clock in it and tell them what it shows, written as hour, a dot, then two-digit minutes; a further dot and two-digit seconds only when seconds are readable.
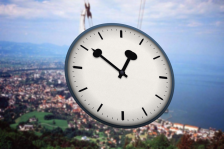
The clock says 12.51
